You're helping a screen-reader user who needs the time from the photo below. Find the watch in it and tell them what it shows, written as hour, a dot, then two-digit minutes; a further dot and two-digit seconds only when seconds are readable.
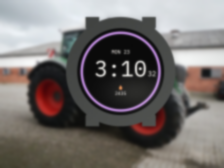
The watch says 3.10
